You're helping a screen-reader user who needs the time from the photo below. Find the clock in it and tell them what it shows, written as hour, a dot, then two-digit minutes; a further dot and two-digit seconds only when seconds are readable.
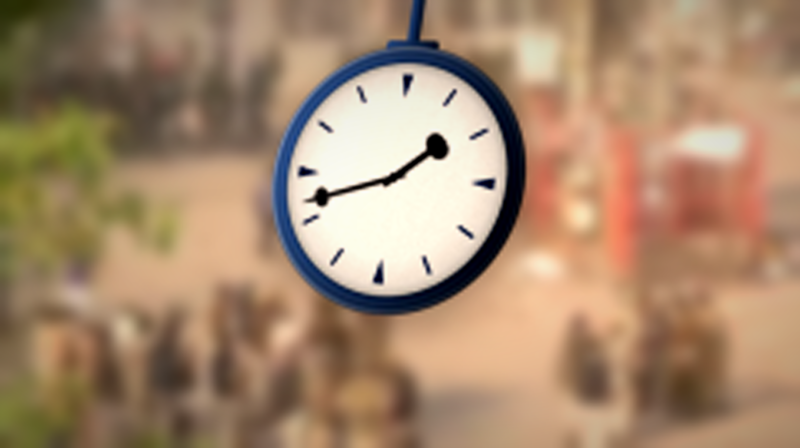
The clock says 1.42
